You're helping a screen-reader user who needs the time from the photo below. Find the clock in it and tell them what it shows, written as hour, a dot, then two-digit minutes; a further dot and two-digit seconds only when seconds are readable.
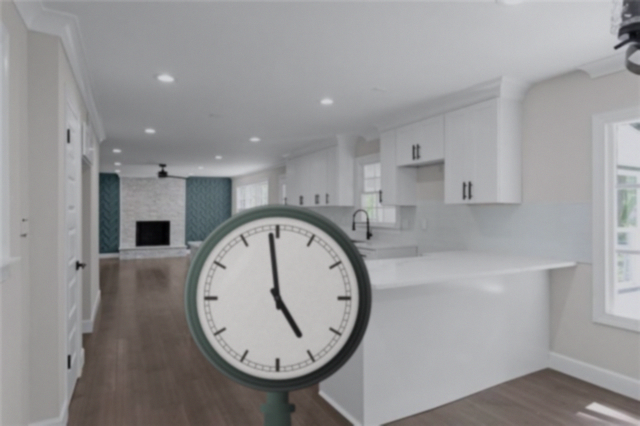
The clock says 4.59
